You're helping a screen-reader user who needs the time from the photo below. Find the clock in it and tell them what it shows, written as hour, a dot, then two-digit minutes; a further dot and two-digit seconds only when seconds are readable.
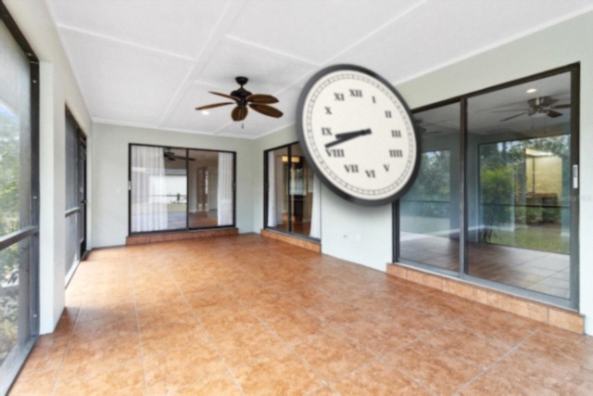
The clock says 8.42
